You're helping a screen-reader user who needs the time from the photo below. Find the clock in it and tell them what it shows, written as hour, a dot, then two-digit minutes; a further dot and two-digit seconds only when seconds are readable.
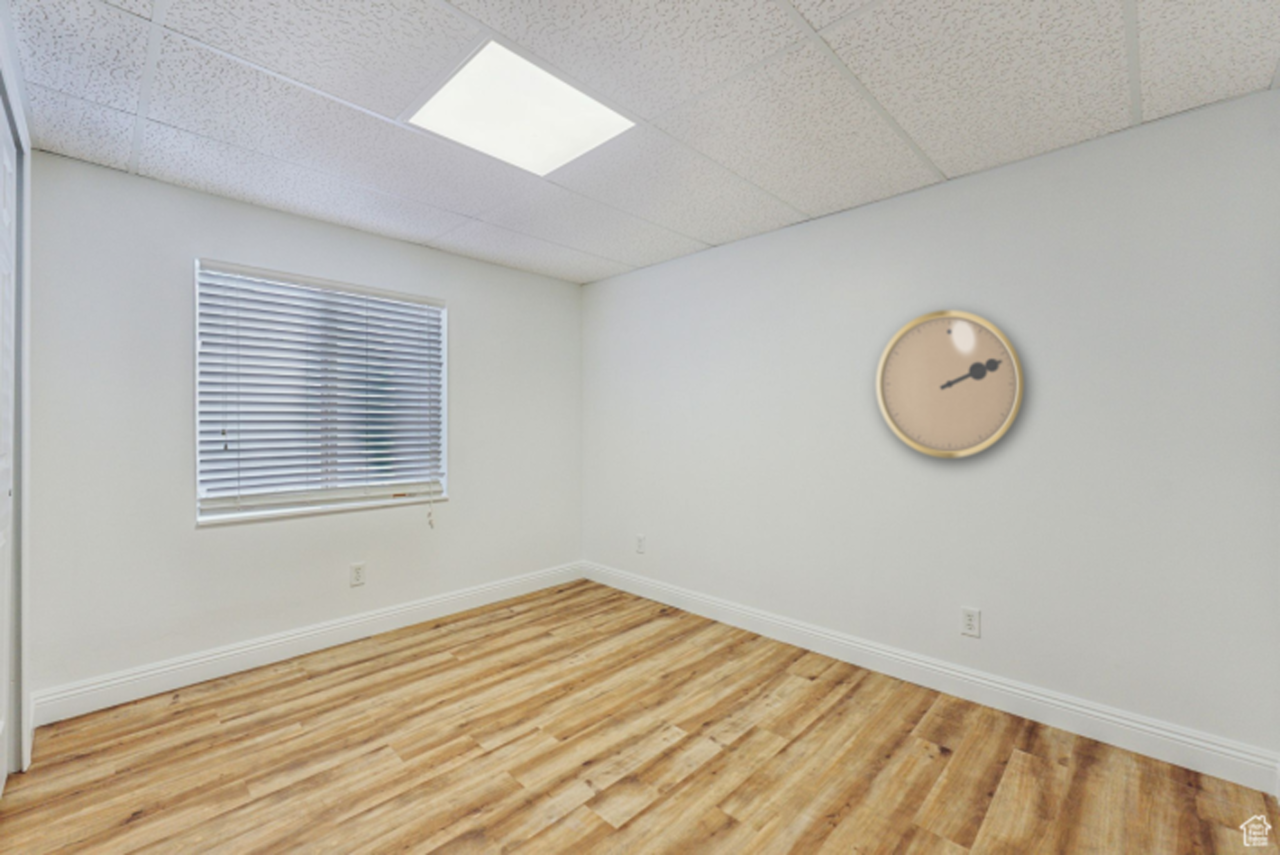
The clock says 2.11
